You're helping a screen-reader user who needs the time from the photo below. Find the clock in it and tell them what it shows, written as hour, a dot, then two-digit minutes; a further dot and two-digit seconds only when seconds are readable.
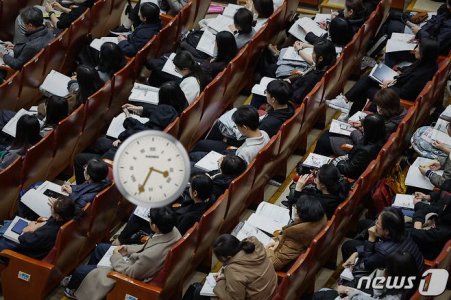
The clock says 3.34
